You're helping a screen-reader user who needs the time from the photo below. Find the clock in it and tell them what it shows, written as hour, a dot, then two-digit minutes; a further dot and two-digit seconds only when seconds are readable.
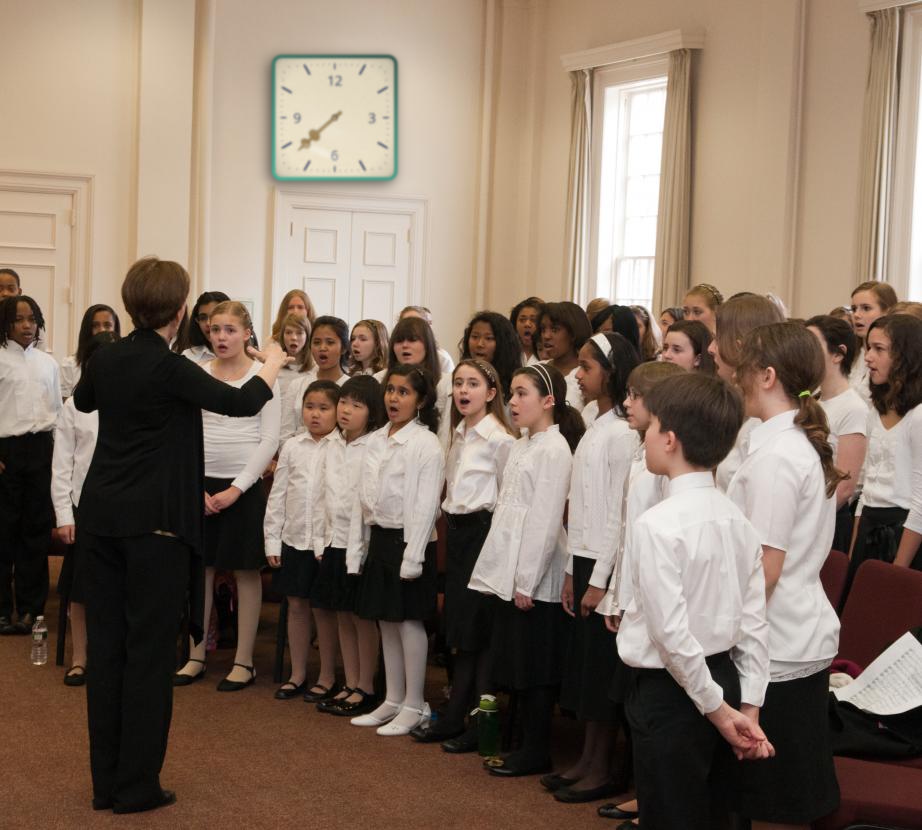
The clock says 7.38
